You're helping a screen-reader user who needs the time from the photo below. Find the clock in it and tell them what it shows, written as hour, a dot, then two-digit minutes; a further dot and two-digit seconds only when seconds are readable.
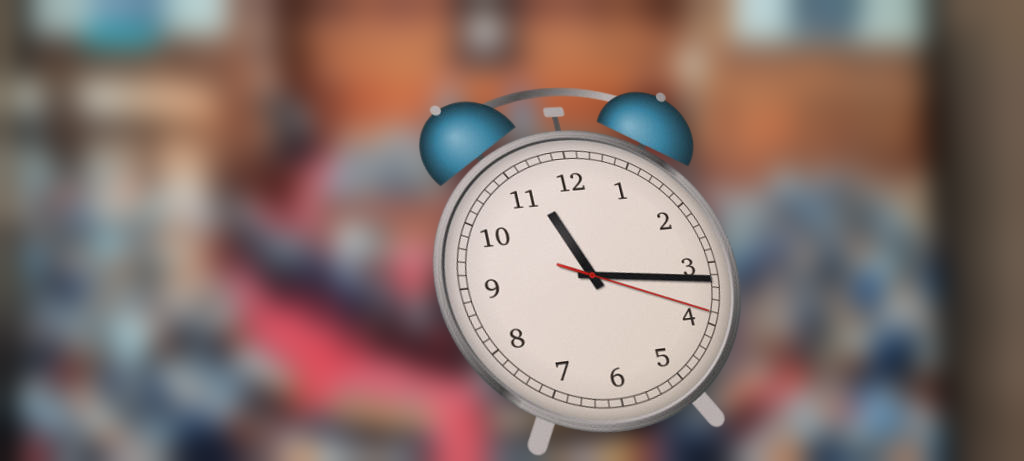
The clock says 11.16.19
